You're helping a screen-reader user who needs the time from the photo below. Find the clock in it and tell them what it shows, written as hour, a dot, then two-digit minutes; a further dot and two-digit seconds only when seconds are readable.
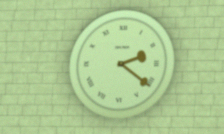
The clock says 2.21
